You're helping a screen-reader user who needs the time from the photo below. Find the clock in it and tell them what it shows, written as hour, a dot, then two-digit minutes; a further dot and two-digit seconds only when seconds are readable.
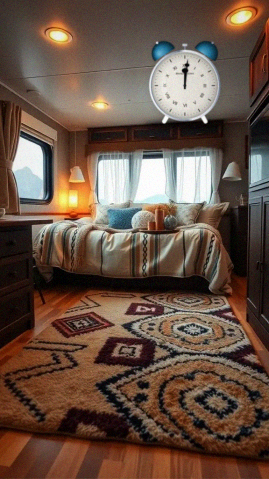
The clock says 12.01
